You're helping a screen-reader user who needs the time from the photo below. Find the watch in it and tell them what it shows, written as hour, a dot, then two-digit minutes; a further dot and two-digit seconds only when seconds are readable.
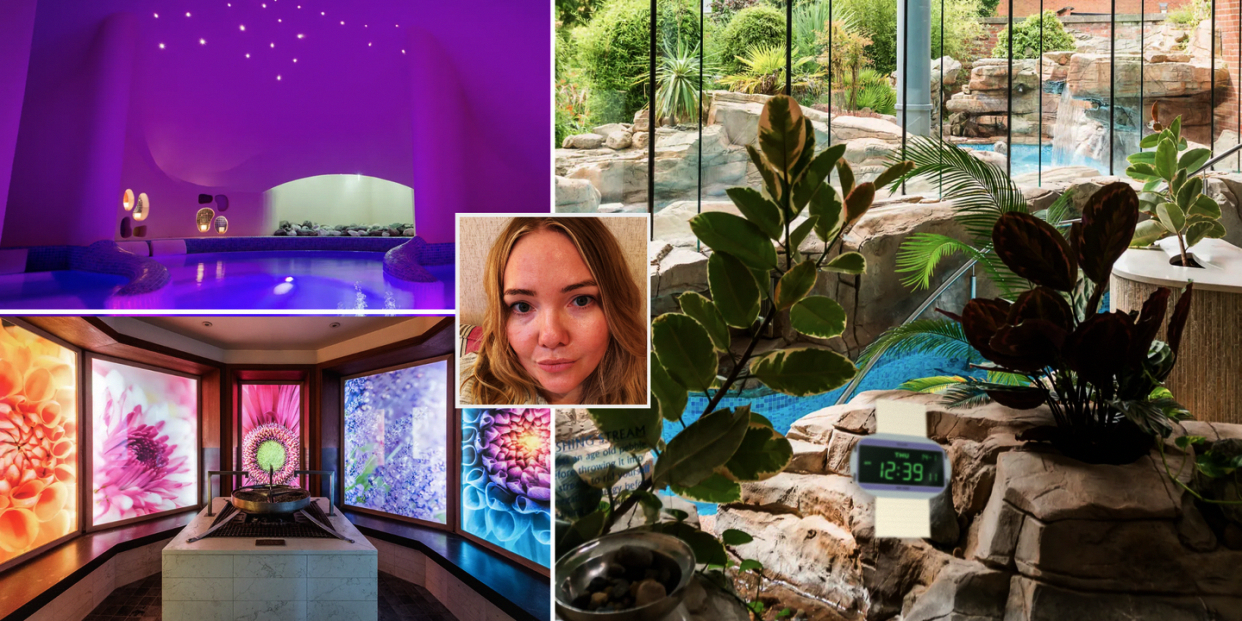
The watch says 12.39
